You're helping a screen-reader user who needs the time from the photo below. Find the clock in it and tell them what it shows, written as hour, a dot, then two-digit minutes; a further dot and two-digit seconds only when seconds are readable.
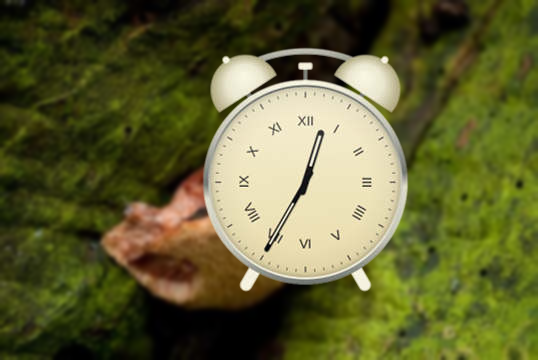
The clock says 12.35
